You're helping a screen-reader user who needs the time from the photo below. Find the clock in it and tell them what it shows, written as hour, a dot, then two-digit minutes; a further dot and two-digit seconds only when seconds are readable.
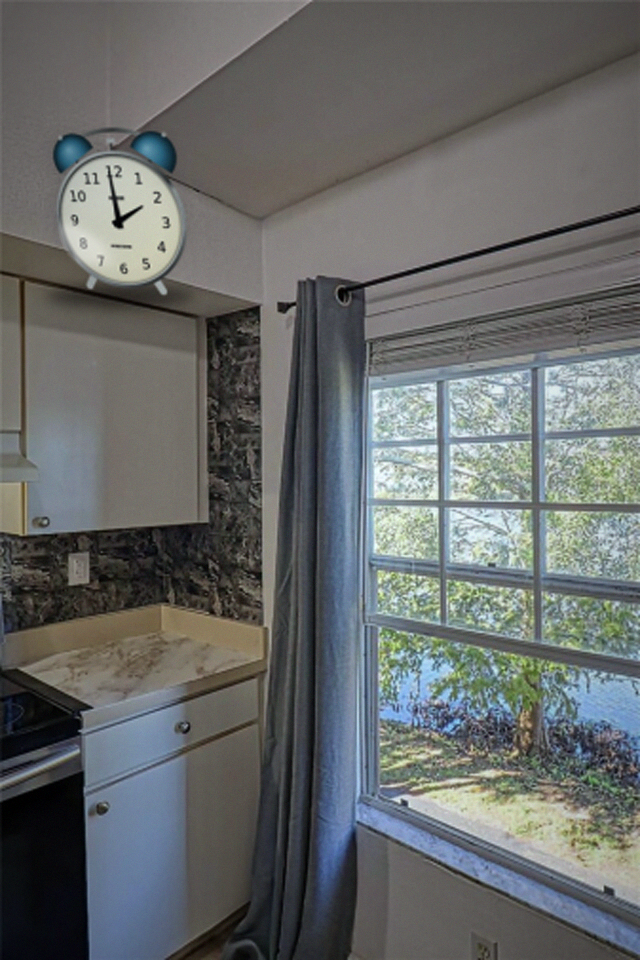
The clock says 1.59
